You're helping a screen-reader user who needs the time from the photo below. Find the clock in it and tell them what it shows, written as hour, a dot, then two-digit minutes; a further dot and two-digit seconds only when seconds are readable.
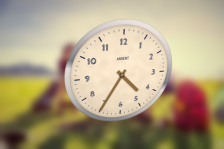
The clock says 4.35
